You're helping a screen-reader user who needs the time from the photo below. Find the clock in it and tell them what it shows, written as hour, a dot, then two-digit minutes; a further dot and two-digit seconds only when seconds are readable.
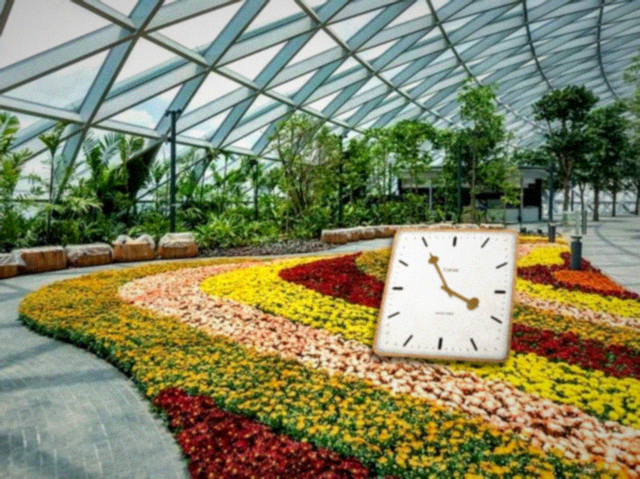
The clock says 3.55
